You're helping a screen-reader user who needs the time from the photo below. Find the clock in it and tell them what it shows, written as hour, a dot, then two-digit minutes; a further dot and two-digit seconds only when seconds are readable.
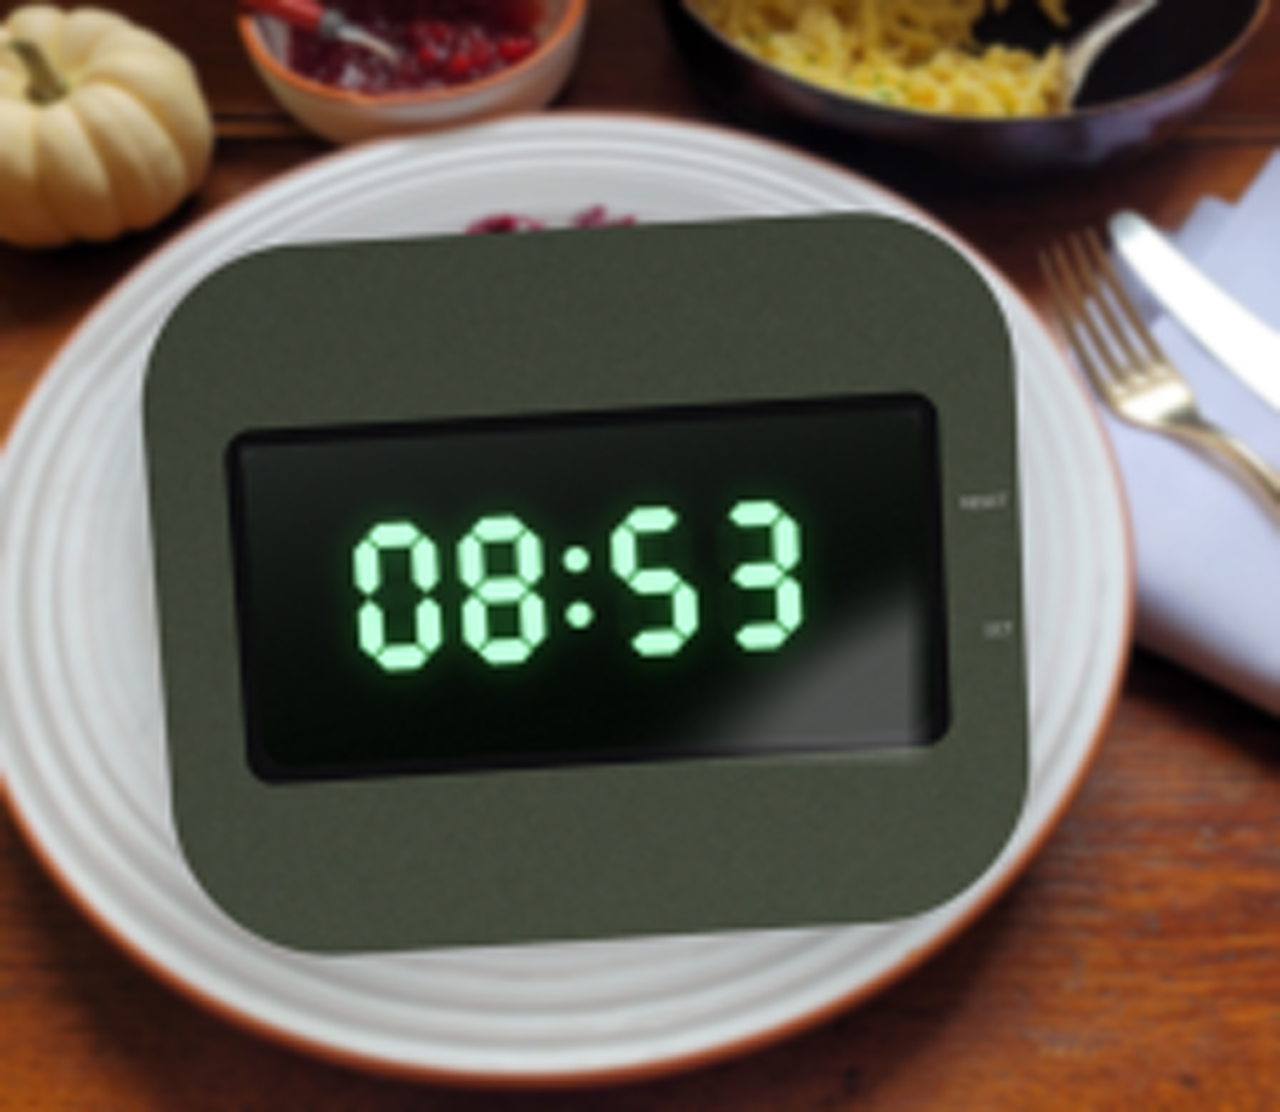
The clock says 8.53
